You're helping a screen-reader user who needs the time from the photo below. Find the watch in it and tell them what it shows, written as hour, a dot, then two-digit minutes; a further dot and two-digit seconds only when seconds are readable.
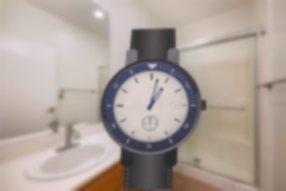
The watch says 1.02
